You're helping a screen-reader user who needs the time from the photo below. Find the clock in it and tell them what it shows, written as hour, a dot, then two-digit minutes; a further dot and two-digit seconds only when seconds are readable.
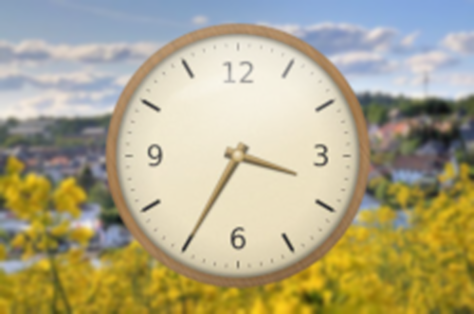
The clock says 3.35
